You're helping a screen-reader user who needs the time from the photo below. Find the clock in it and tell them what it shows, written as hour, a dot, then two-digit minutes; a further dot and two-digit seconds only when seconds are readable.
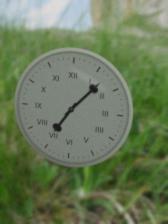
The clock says 7.07
